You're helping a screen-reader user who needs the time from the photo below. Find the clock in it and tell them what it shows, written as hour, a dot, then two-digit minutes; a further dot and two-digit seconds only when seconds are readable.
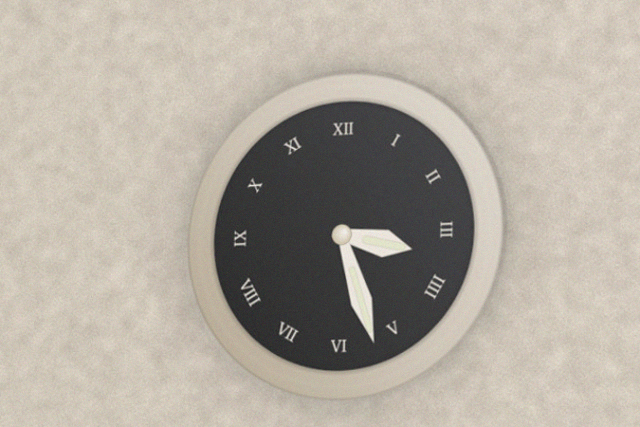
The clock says 3.27
